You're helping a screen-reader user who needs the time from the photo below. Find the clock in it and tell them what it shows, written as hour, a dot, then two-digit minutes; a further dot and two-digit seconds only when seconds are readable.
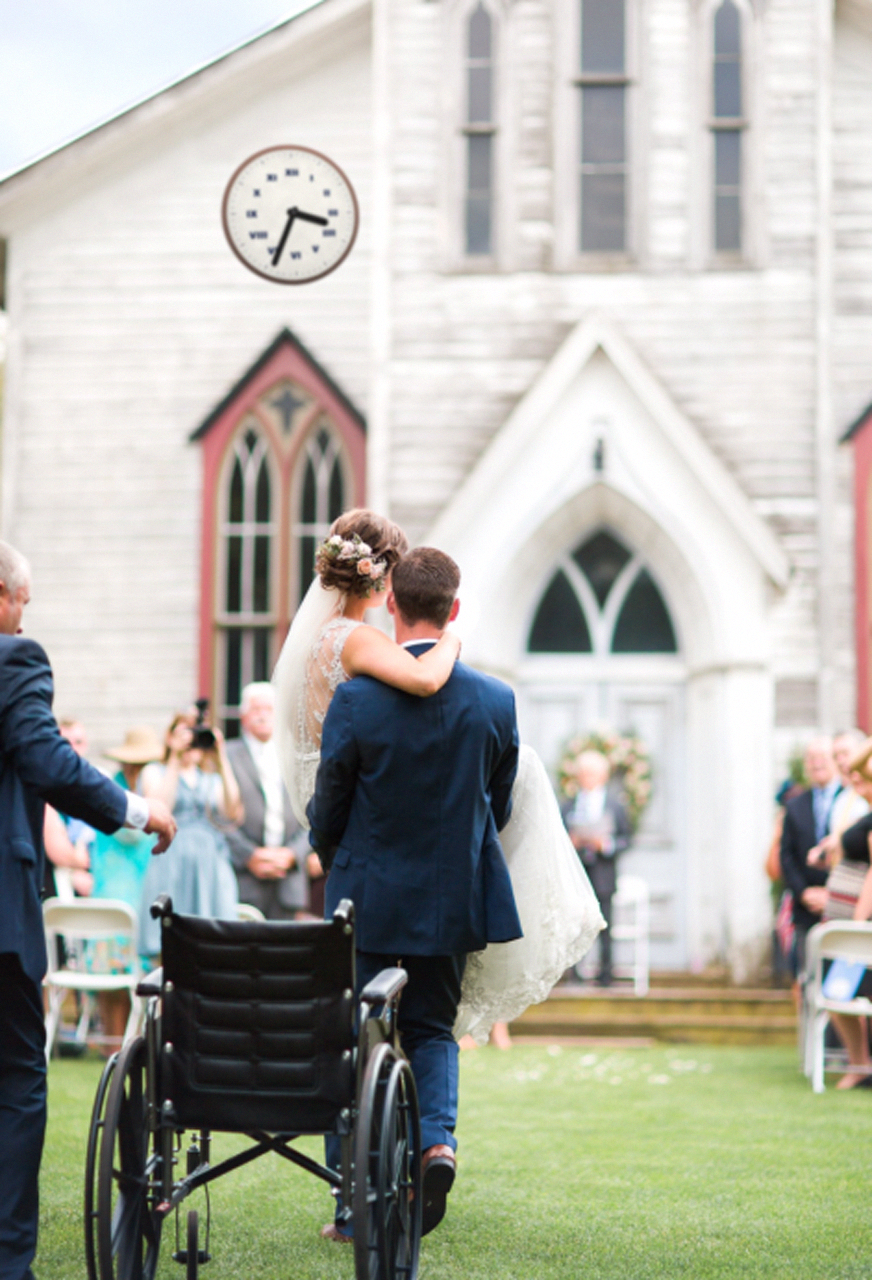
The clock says 3.34
